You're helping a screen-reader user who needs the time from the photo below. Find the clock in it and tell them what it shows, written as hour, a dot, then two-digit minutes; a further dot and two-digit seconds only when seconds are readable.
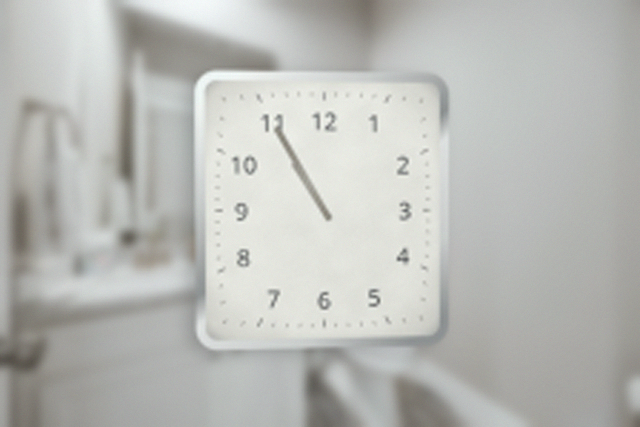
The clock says 10.55
